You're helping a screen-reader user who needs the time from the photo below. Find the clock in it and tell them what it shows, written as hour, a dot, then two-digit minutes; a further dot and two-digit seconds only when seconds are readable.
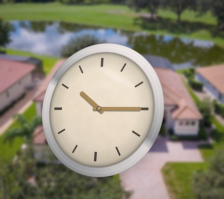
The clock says 10.15
